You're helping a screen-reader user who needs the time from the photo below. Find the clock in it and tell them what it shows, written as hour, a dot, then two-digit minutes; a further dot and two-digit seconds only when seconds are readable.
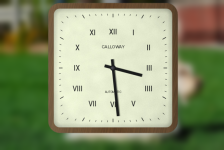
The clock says 3.29
